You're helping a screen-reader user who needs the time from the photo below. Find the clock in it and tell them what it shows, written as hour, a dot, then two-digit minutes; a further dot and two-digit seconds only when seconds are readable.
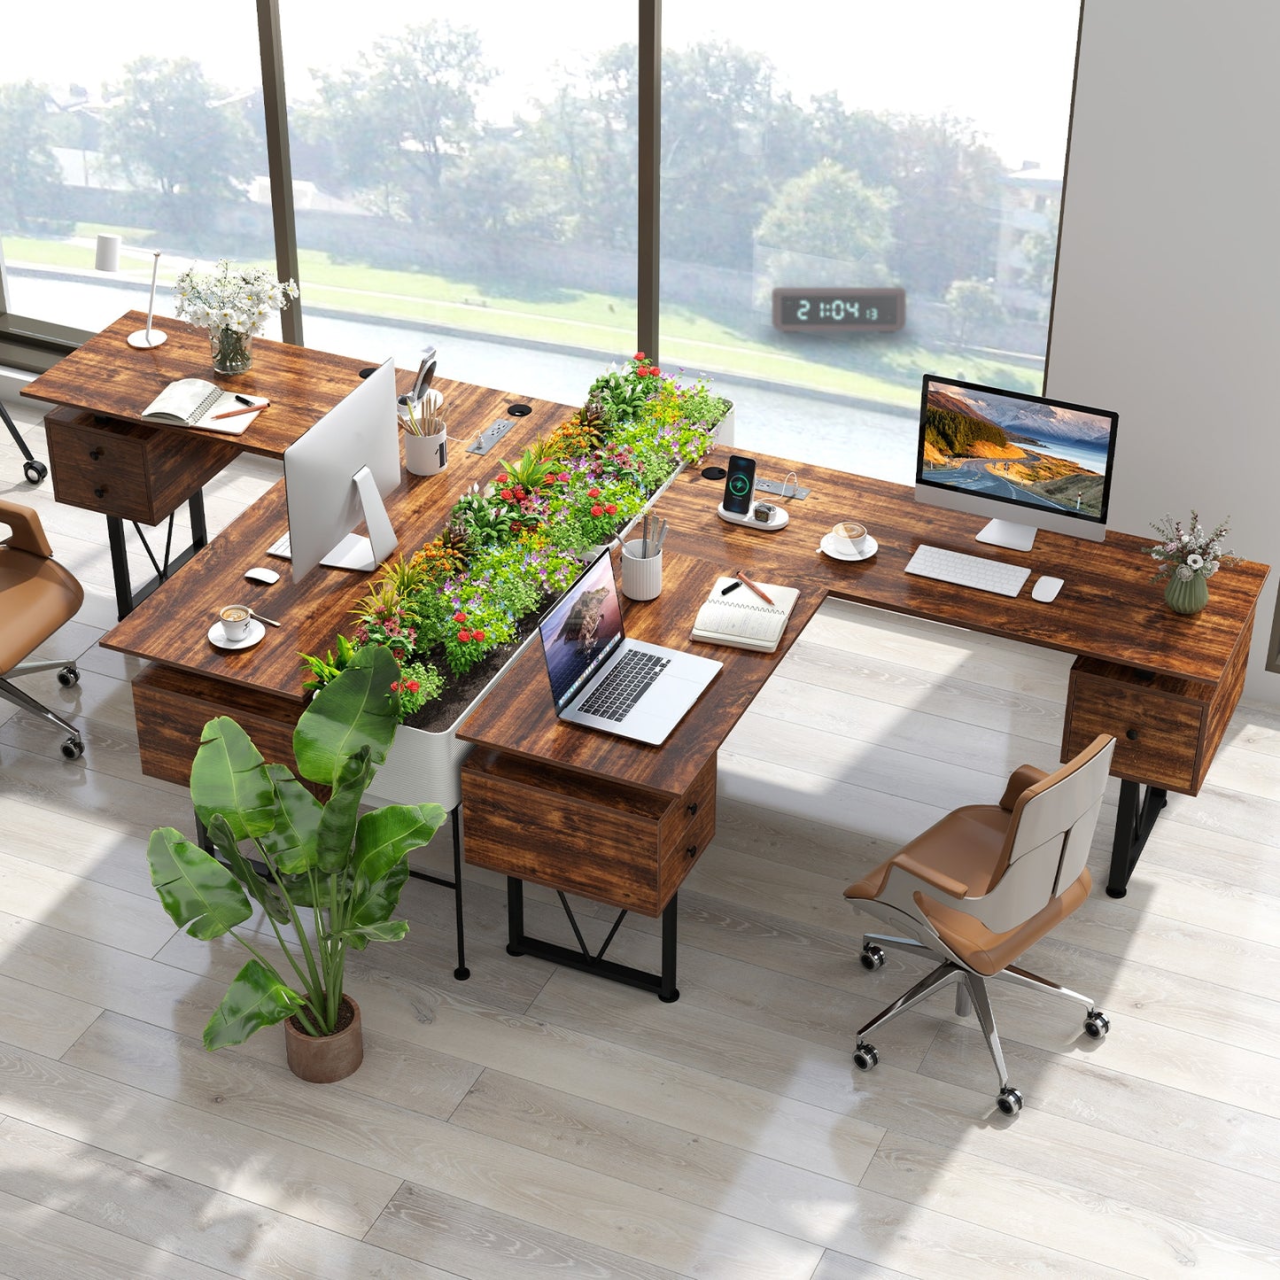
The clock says 21.04
